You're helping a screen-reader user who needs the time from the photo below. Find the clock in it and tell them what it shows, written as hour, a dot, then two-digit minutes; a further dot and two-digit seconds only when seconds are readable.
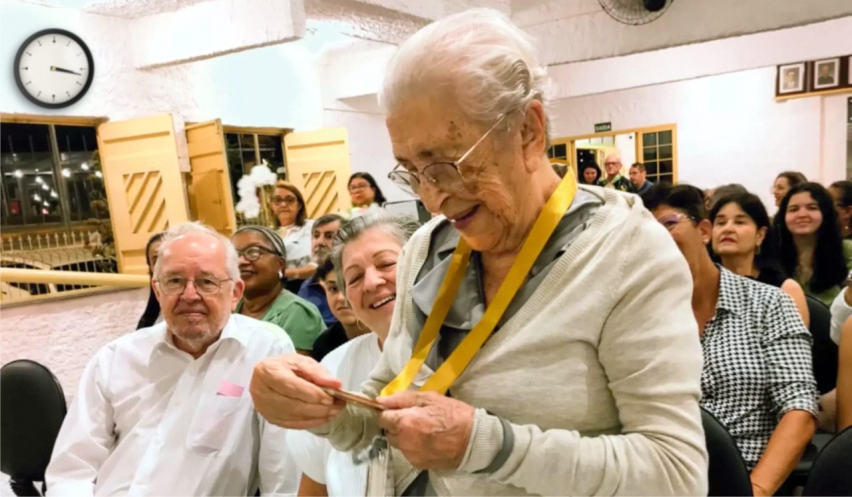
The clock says 3.17
